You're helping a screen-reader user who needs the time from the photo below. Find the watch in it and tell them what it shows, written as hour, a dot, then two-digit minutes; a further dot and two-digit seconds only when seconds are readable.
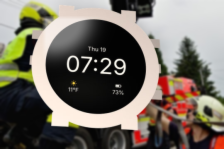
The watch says 7.29
